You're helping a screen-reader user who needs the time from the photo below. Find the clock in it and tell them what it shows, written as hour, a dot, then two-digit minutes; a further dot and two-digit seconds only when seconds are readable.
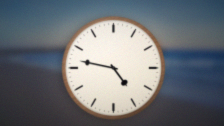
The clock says 4.47
